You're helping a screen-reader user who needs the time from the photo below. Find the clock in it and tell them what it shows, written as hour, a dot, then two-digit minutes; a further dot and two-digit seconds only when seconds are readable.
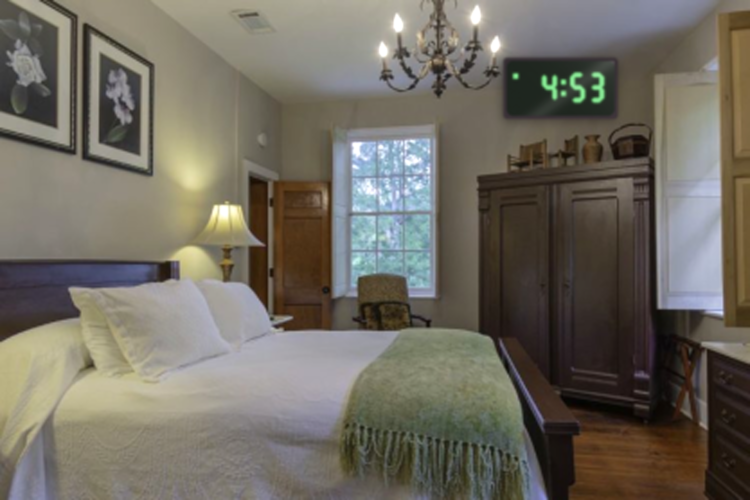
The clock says 4.53
